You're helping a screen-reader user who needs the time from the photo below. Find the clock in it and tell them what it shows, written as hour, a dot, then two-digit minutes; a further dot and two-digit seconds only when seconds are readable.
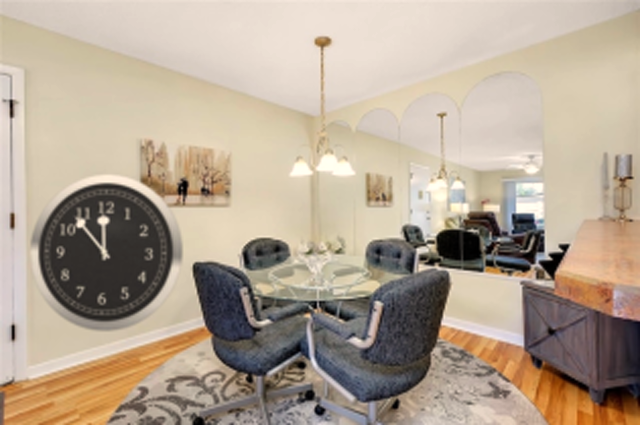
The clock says 11.53
